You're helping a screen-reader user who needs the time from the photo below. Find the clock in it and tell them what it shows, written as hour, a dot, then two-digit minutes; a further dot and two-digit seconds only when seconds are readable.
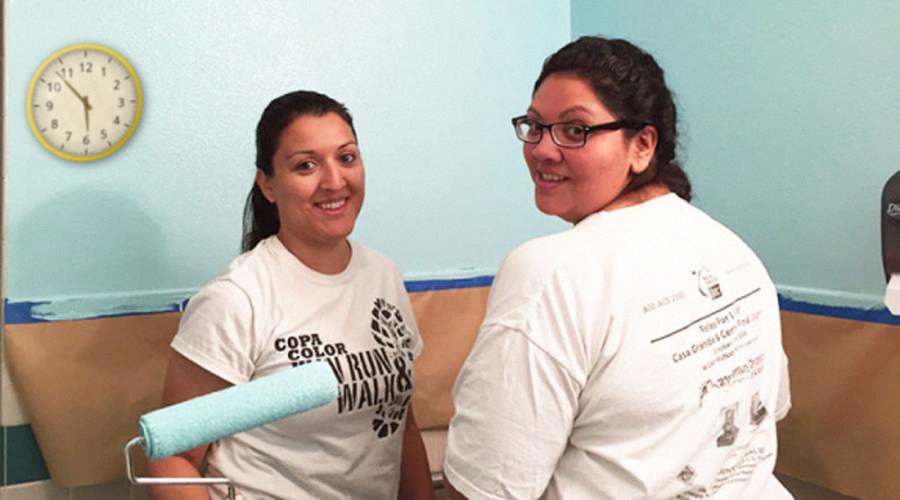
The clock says 5.53
